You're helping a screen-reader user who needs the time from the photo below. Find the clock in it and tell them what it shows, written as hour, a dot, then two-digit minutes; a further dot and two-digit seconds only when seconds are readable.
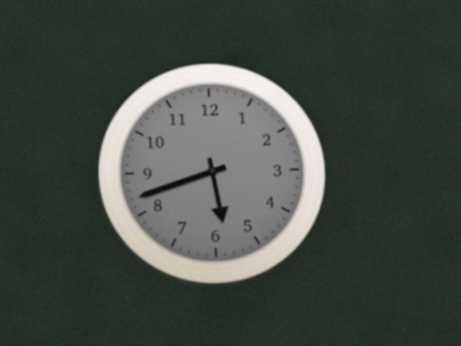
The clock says 5.42
